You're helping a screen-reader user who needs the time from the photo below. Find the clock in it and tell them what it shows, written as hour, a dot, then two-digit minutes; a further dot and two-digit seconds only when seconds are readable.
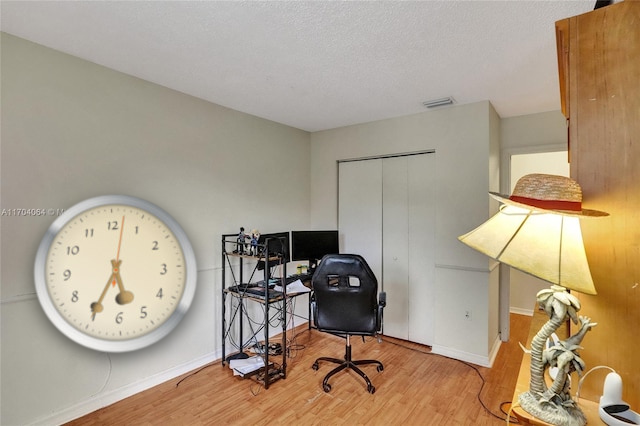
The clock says 5.35.02
